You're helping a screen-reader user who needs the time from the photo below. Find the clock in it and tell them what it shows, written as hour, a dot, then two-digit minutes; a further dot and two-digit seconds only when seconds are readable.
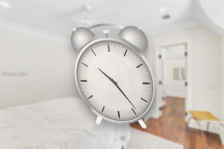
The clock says 10.24
